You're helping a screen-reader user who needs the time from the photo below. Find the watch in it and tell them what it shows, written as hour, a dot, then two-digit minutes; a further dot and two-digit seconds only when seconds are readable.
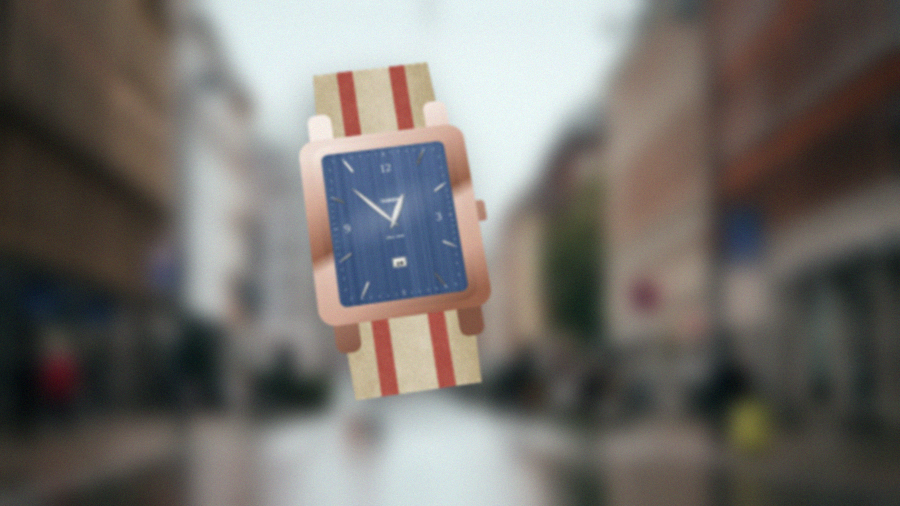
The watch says 12.53
